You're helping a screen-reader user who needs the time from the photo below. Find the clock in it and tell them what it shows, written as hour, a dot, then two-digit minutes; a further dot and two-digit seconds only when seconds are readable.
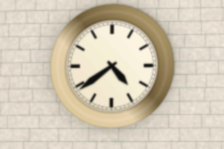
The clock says 4.39
